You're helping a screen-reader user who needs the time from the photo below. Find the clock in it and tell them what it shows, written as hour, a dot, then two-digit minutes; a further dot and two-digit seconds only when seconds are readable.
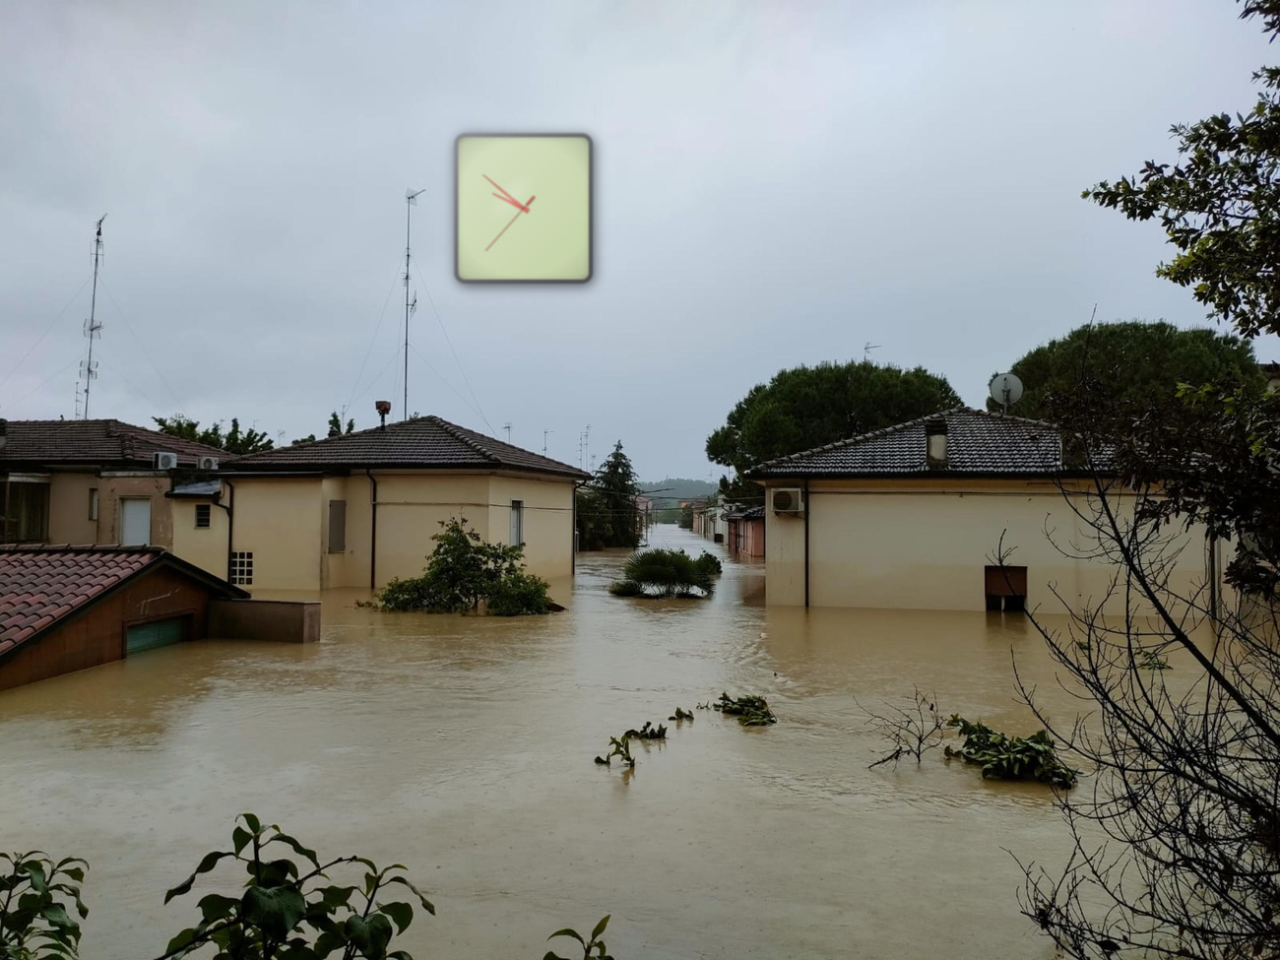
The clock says 9.51.37
